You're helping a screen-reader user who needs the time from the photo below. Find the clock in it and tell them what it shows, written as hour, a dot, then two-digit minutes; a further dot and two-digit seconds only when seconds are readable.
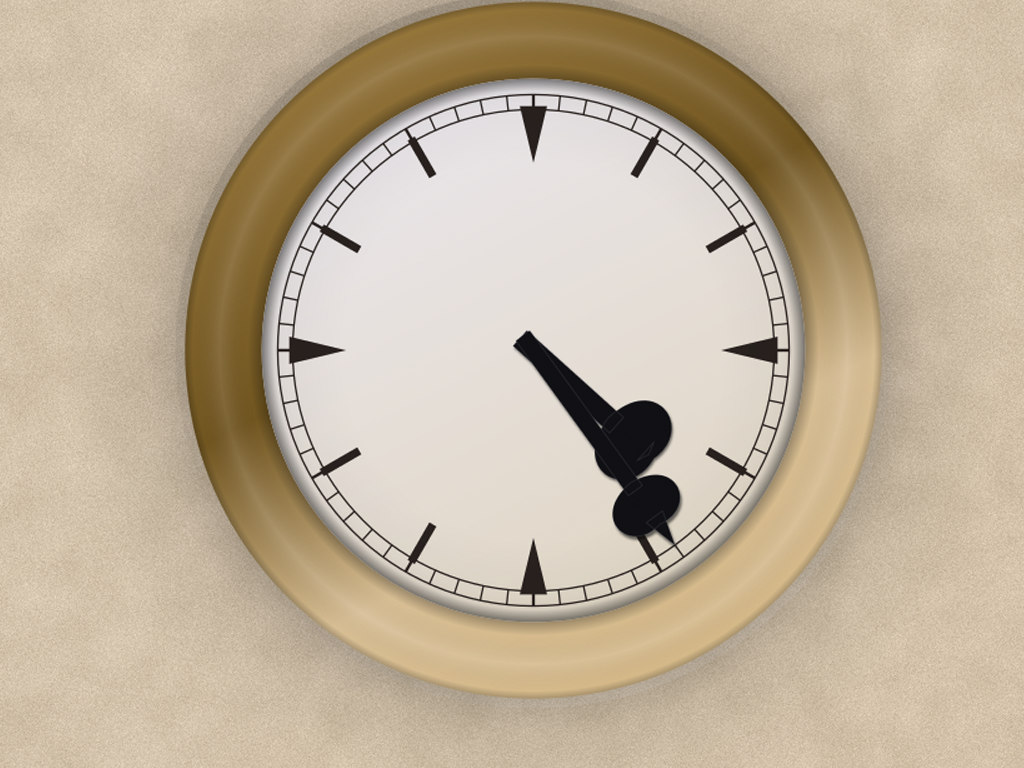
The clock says 4.24
